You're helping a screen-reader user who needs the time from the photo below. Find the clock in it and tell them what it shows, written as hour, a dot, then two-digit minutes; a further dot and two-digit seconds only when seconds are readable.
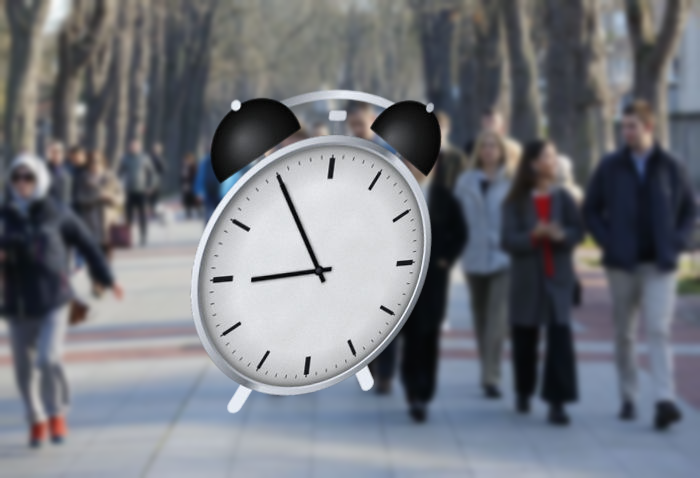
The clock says 8.55
